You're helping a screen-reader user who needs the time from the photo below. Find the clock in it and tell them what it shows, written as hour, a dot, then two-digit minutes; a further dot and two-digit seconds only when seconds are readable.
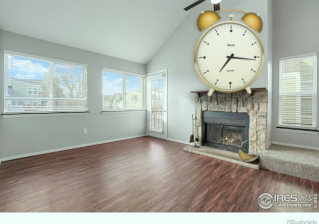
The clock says 7.16
